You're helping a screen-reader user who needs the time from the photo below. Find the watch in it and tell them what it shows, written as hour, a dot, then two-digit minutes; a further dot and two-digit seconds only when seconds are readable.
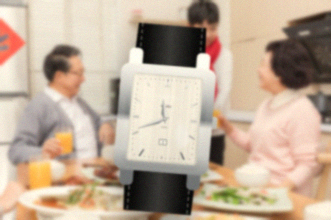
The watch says 11.41
